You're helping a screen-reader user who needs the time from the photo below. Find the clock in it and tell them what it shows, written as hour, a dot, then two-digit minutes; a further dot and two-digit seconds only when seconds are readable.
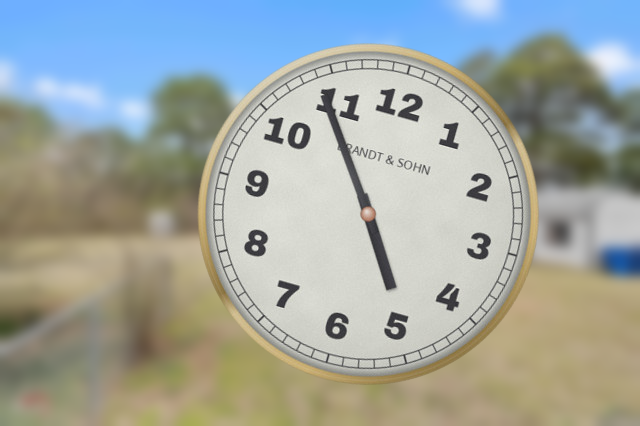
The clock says 4.54
